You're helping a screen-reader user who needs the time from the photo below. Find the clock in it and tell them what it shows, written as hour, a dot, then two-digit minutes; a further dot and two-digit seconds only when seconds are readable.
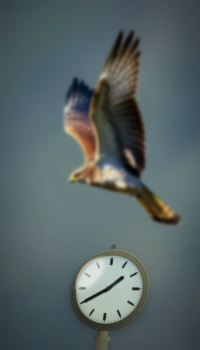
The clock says 1.40
